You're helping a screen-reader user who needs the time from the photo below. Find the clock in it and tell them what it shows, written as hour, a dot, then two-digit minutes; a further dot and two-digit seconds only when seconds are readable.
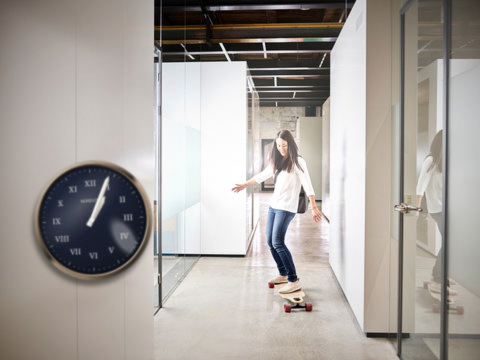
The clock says 1.04
